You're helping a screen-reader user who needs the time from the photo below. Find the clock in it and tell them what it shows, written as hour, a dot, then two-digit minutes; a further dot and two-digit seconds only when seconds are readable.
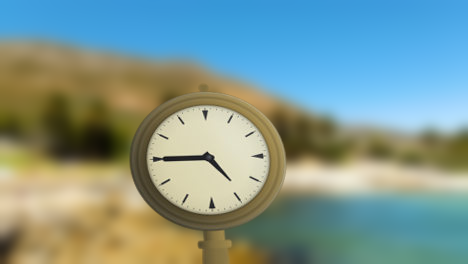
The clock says 4.45
